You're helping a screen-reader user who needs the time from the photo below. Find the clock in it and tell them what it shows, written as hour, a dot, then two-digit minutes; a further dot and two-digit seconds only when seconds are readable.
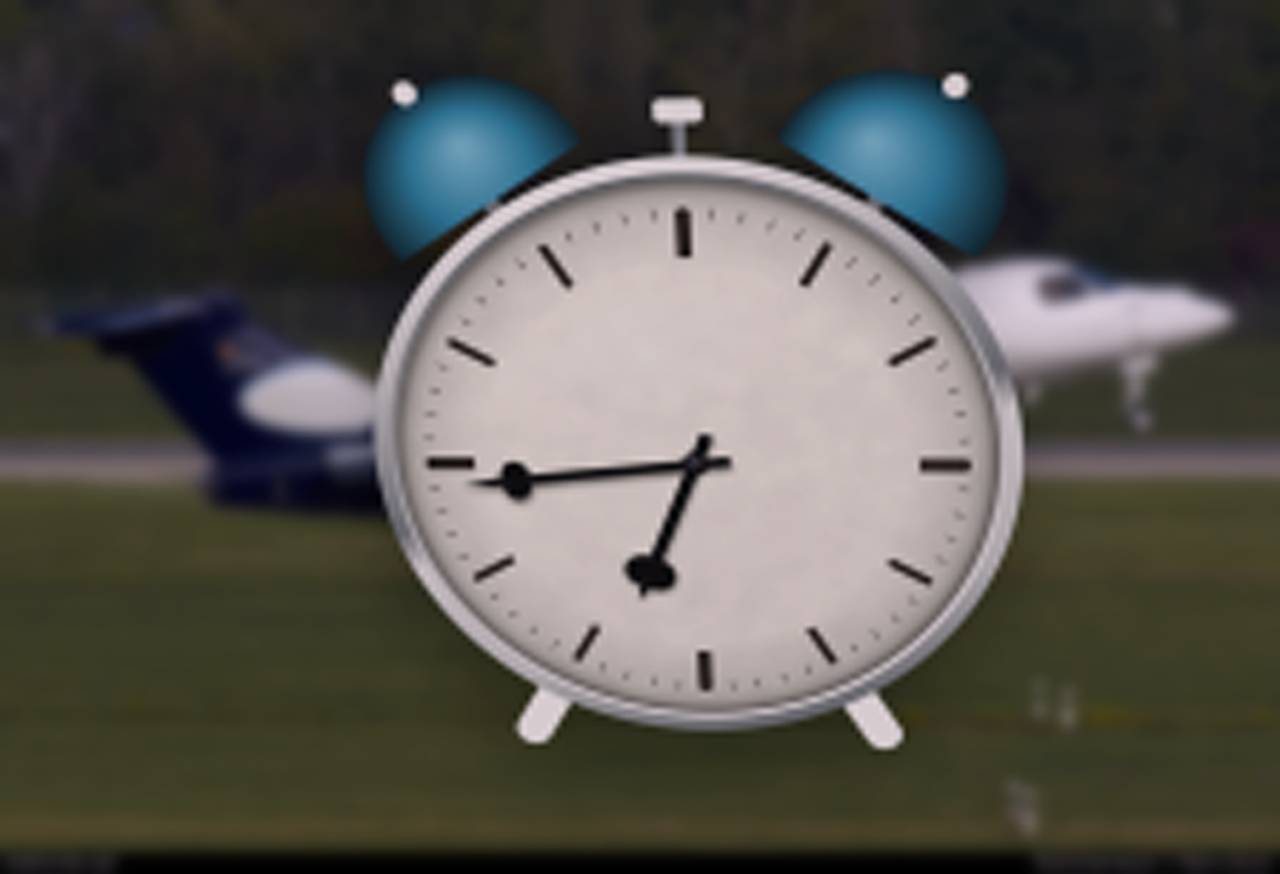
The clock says 6.44
